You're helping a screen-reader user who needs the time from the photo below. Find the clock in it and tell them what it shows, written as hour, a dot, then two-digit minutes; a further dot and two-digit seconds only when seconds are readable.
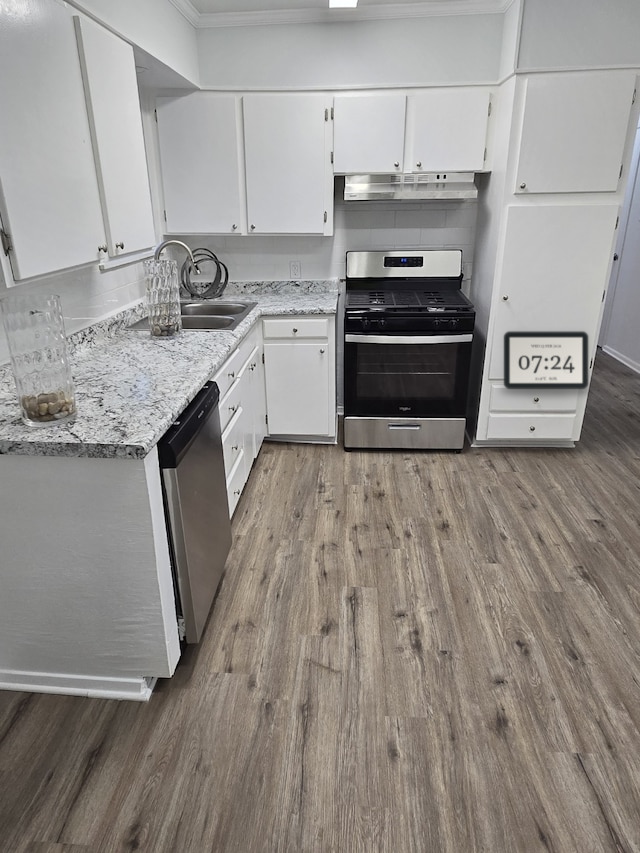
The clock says 7.24
